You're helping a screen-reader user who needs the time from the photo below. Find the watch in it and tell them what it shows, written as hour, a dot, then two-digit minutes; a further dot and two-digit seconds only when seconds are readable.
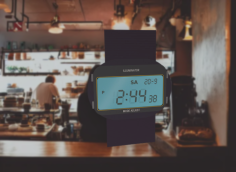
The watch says 2.44.38
